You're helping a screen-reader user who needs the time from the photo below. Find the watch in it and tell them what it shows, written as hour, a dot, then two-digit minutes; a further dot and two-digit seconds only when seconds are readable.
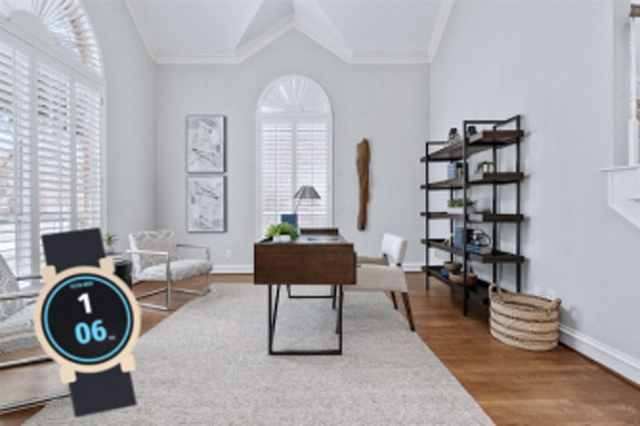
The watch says 1.06
